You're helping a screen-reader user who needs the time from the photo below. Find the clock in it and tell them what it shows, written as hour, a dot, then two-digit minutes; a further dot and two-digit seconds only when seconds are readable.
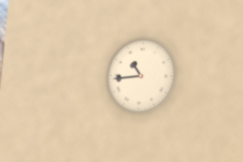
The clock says 10.44
